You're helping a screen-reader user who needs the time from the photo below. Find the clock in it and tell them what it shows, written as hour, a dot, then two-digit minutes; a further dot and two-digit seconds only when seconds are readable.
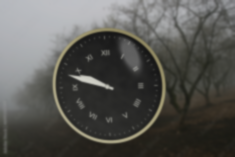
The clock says 9.48
